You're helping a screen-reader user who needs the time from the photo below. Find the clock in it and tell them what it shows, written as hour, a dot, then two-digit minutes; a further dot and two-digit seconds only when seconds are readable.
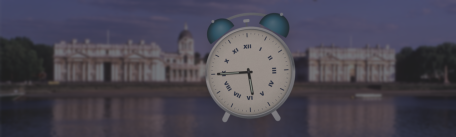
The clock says 5.45
